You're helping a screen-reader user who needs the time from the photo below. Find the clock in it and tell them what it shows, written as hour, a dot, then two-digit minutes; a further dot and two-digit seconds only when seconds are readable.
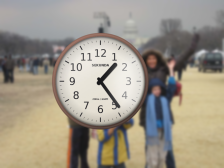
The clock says 1.24
